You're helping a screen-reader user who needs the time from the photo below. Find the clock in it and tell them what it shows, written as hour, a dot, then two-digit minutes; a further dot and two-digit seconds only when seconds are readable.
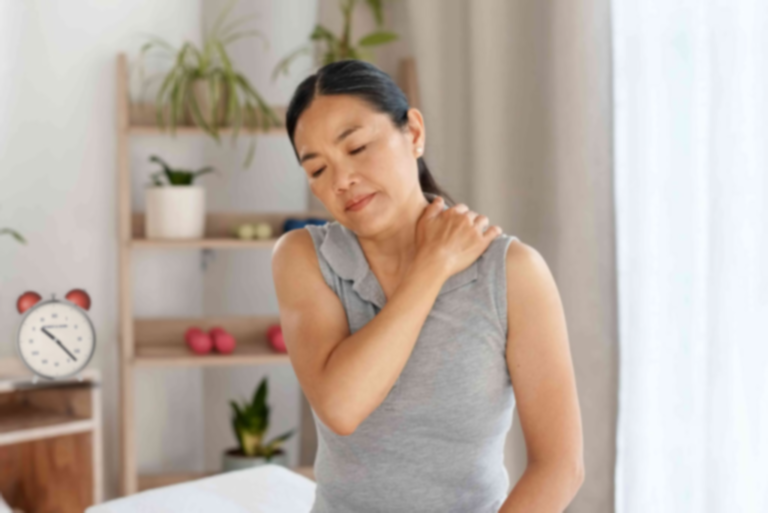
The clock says 10.23
